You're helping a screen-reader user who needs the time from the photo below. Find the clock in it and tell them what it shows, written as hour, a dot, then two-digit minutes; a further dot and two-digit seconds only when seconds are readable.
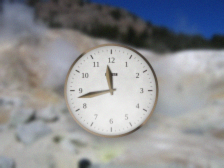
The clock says 11.43
